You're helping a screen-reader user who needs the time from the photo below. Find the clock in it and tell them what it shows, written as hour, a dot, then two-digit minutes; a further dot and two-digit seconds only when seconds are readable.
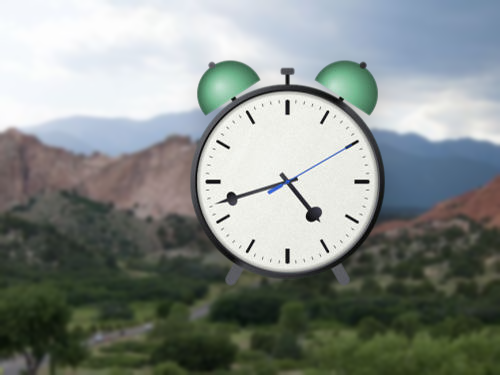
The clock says 4.42.10
